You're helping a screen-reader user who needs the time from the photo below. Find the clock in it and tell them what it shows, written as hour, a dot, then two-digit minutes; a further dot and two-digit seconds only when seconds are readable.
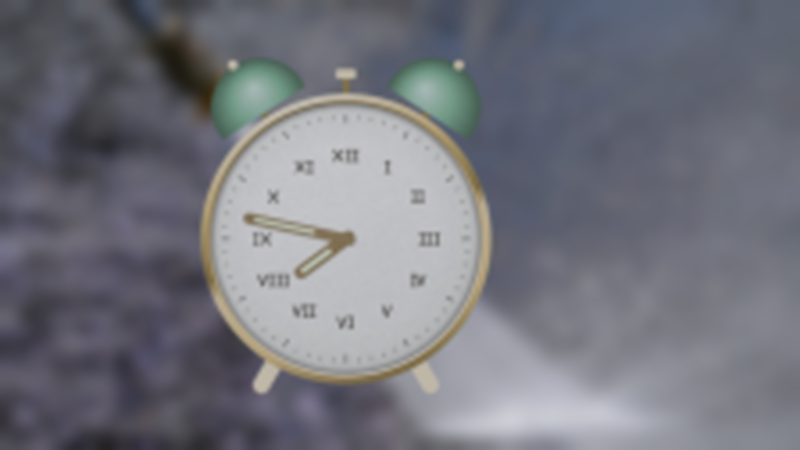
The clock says 7.47
